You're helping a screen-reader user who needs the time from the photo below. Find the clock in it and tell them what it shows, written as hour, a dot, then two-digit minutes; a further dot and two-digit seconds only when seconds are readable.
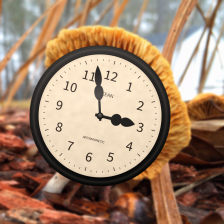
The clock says 2.57
